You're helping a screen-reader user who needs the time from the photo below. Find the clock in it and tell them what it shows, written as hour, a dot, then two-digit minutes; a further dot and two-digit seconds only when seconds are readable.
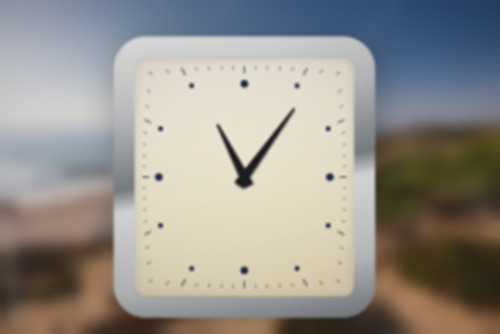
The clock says 11.06
